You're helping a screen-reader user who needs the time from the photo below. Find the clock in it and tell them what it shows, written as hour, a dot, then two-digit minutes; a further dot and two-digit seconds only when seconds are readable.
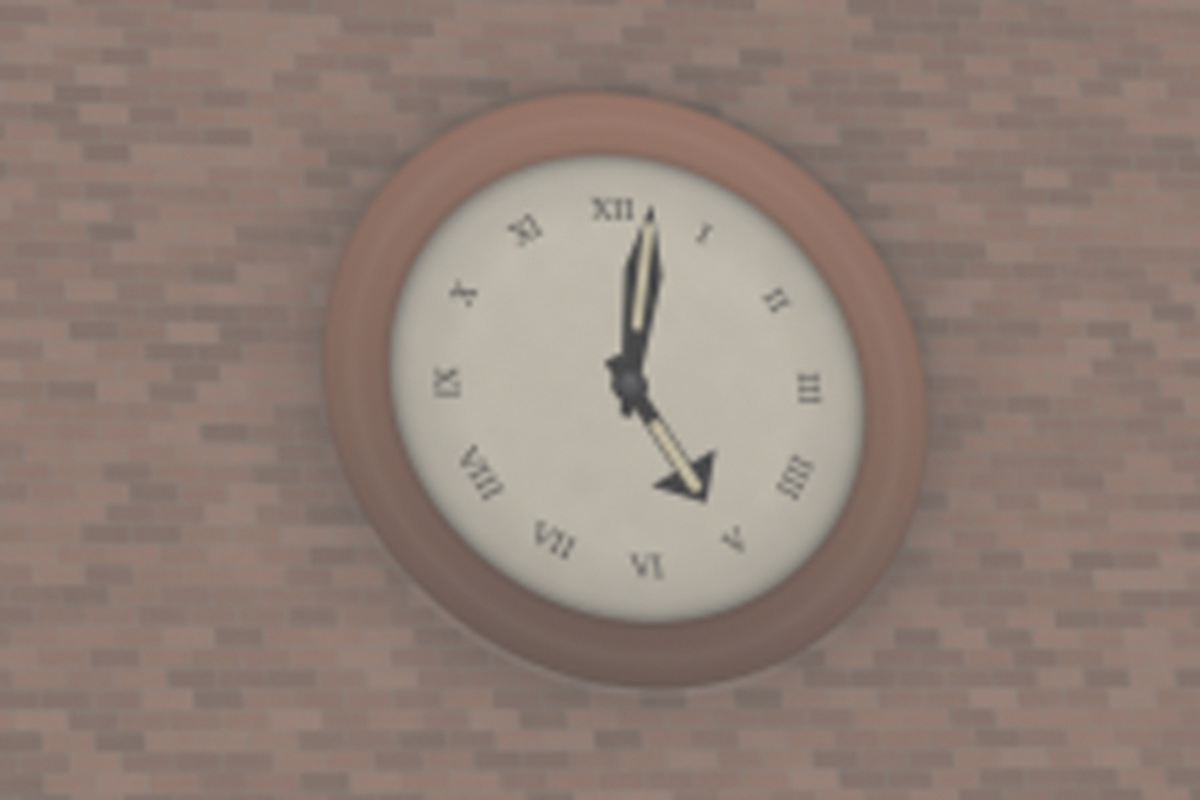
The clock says 5.02
